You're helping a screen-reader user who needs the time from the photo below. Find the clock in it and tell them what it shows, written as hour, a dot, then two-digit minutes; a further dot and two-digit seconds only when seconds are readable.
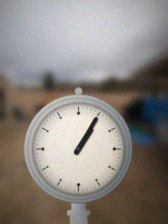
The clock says 1.05
